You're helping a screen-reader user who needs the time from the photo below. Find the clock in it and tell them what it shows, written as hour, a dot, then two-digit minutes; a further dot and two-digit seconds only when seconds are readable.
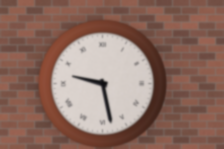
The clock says 9.28
